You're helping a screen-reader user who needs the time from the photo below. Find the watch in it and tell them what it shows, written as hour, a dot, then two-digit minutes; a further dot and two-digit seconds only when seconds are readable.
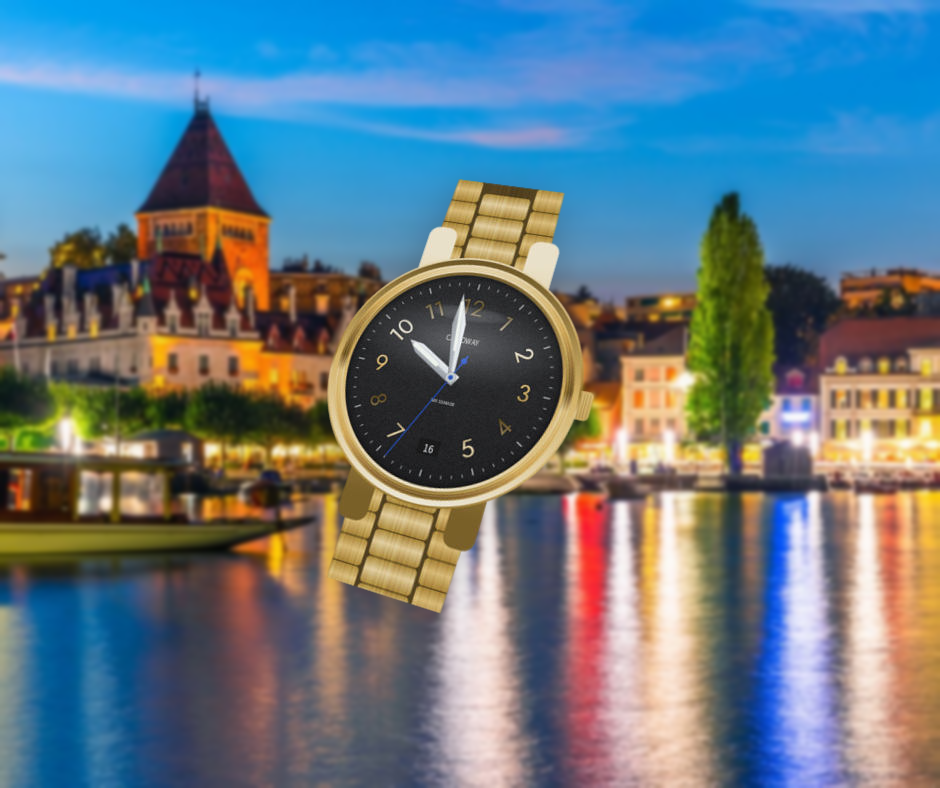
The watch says 9.58.34
